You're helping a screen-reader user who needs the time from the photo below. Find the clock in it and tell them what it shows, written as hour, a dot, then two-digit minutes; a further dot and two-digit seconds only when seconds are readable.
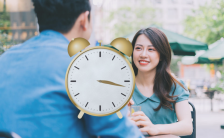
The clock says 3.17
